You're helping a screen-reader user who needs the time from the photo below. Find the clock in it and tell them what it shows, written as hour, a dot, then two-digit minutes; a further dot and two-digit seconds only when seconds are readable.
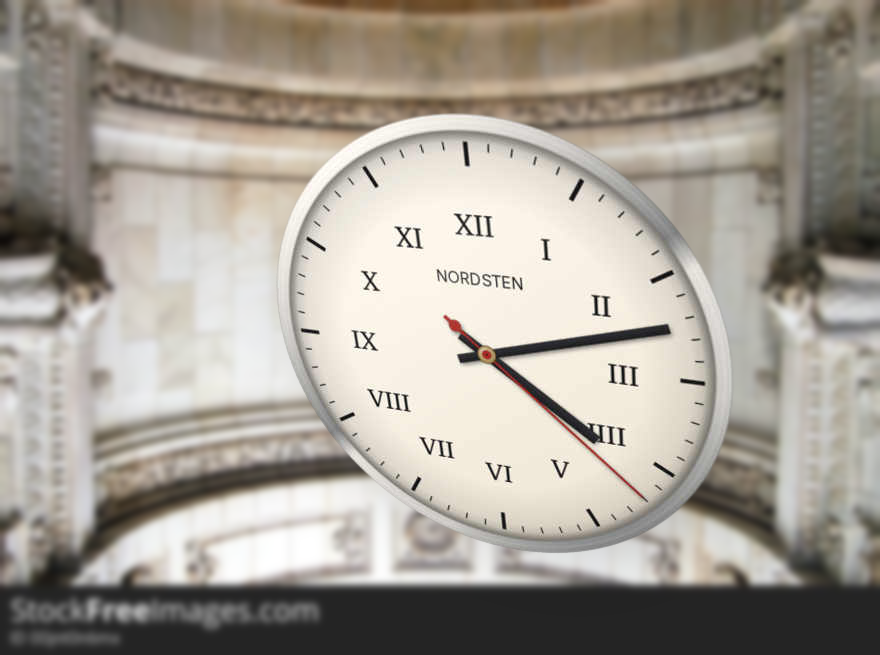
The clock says 4.12.22
